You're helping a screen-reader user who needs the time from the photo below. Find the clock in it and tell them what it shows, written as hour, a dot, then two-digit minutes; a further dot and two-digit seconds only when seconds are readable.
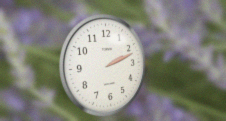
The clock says 2.12
